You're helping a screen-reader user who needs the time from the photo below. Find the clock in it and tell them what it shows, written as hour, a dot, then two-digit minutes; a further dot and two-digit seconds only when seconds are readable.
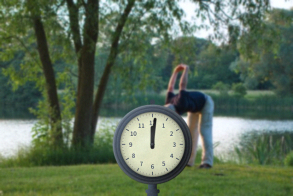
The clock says 12.01
